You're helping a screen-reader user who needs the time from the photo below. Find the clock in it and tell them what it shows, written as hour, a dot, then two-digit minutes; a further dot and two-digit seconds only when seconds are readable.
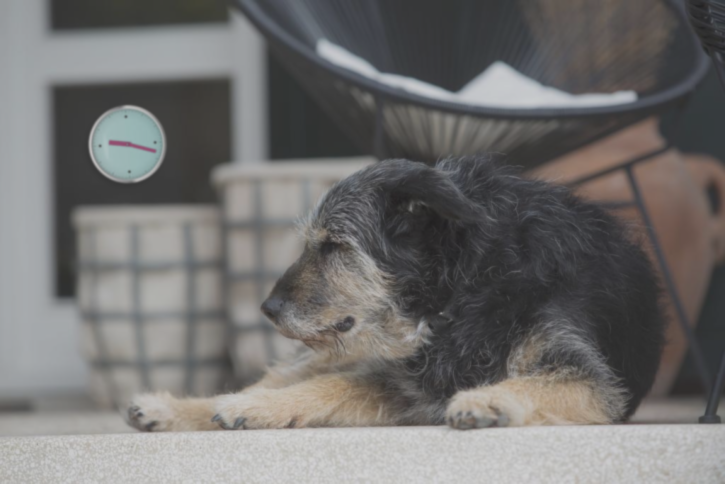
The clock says 9.18
